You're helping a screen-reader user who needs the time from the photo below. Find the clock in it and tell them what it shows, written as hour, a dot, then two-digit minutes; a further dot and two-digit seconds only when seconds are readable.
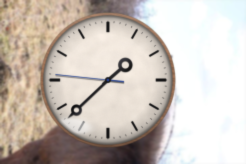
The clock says 1.37.46
